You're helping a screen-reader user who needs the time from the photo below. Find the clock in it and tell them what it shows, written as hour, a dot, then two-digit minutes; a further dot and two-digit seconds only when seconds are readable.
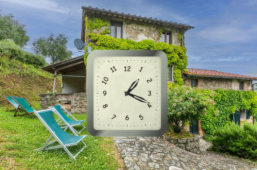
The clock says 1.19
